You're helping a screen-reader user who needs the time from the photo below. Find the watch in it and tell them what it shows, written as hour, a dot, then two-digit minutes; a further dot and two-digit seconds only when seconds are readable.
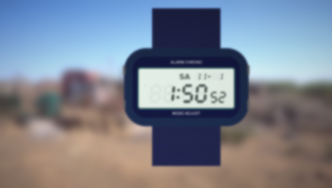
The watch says 1.50.52
